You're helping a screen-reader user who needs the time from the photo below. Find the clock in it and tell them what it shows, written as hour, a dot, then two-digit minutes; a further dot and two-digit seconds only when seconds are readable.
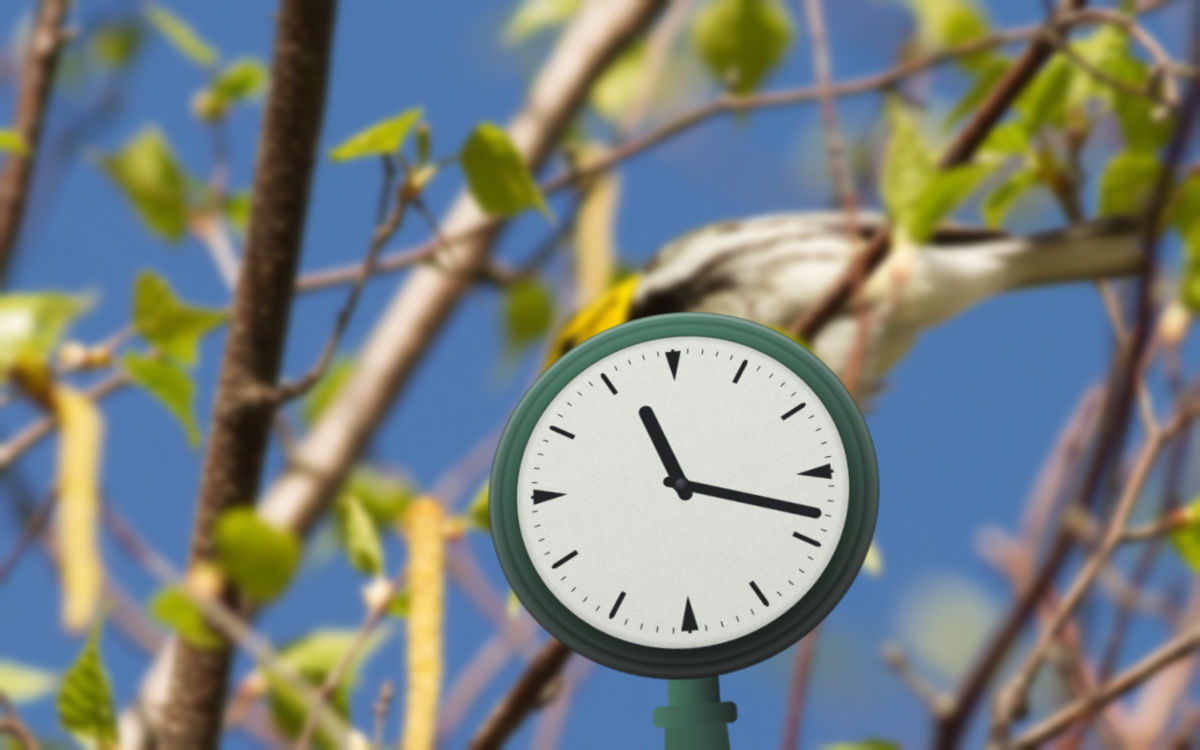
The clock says 11.18
